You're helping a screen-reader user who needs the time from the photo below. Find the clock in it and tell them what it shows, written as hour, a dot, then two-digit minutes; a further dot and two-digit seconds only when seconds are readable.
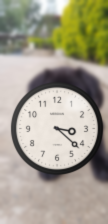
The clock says 3.22
